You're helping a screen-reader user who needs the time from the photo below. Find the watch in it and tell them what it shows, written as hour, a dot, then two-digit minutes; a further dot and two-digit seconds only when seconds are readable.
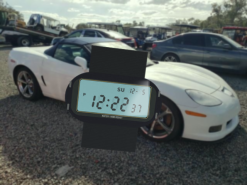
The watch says 12.22.37
